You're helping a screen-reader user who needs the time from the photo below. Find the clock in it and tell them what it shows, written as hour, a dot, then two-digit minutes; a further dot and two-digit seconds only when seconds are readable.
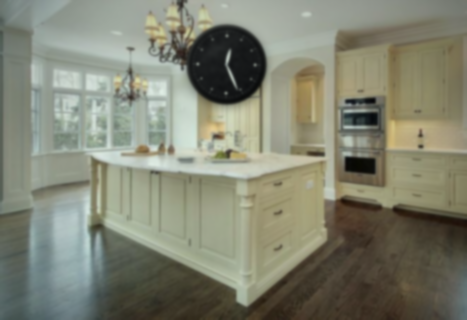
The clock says 12.26
